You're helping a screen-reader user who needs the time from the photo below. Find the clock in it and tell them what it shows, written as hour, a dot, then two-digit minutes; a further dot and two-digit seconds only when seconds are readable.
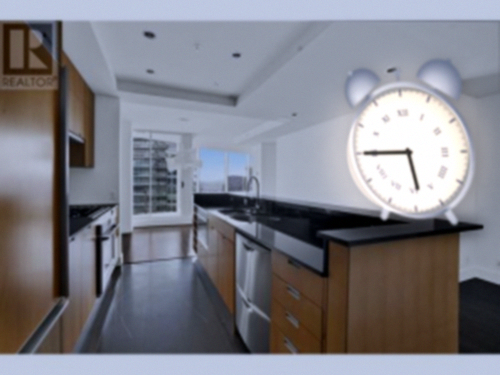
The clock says 5.45
